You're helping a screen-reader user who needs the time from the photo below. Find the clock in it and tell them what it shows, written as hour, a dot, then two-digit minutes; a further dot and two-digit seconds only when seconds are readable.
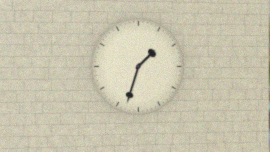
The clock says 1.33
